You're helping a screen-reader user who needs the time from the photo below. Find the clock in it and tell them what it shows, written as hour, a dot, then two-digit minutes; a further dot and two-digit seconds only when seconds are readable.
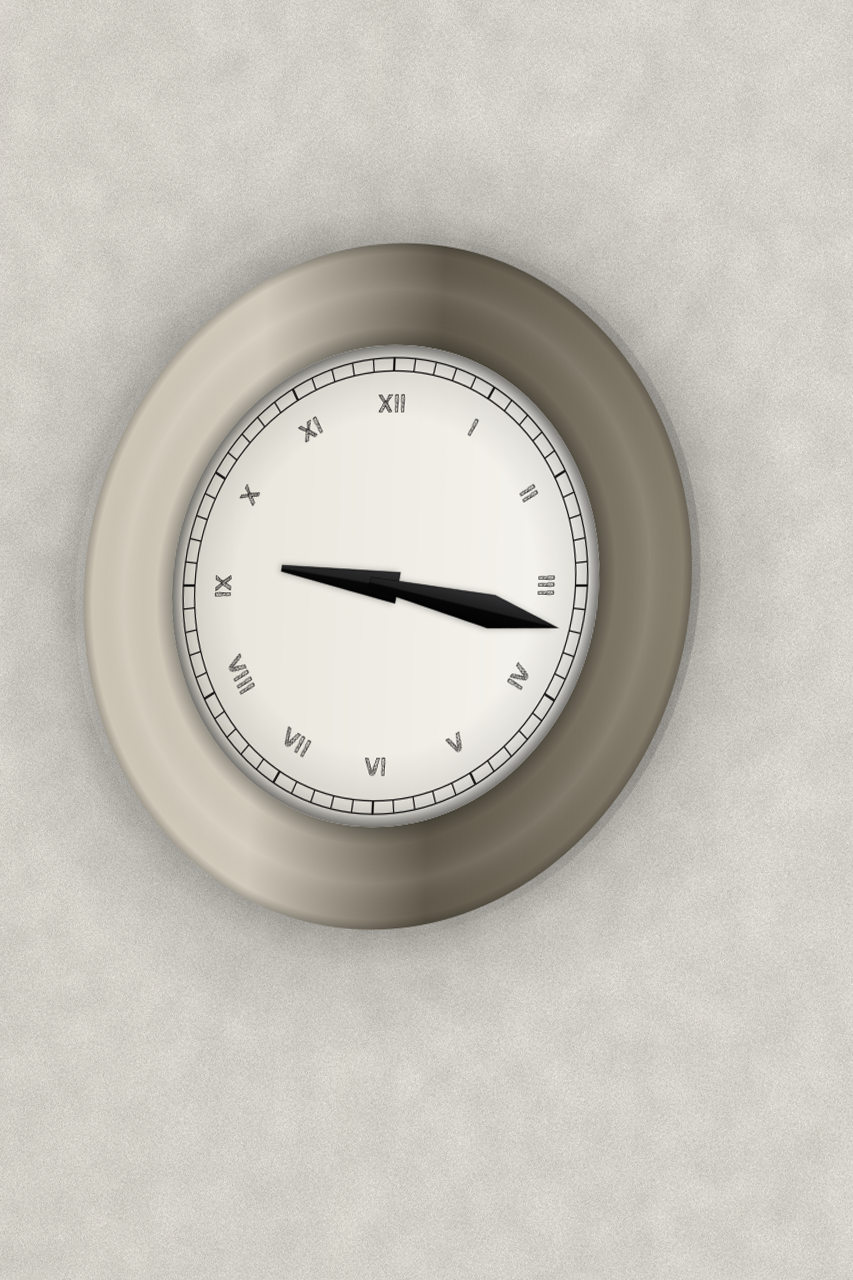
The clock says 9.17
